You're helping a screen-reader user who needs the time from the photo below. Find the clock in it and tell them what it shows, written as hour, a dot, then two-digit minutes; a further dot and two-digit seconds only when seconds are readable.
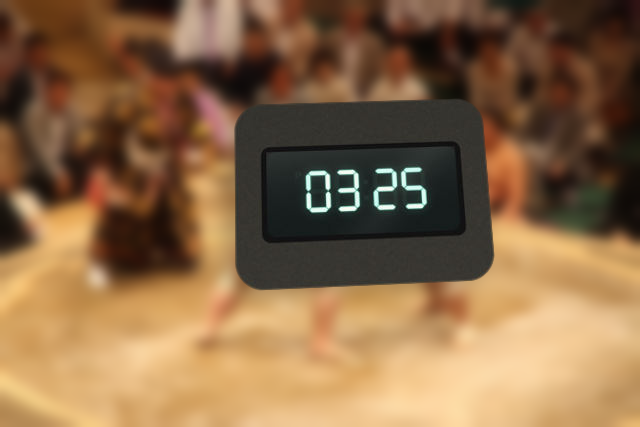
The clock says 3.25
